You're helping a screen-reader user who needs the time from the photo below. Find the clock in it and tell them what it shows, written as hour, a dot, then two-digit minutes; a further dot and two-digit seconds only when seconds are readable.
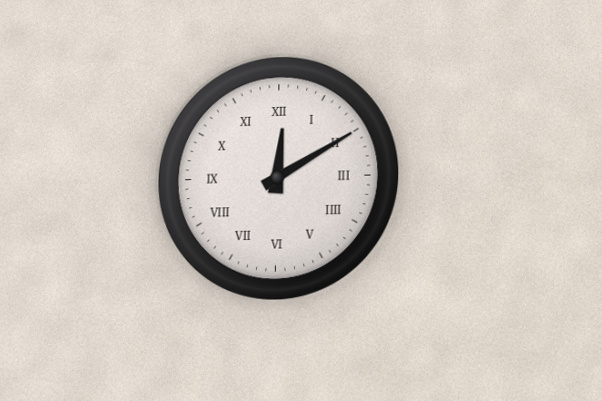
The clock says 12.10
